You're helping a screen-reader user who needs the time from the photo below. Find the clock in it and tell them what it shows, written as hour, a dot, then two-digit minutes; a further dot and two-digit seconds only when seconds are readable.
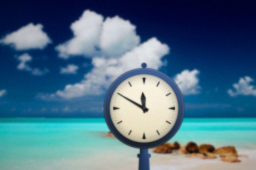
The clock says 11.50
